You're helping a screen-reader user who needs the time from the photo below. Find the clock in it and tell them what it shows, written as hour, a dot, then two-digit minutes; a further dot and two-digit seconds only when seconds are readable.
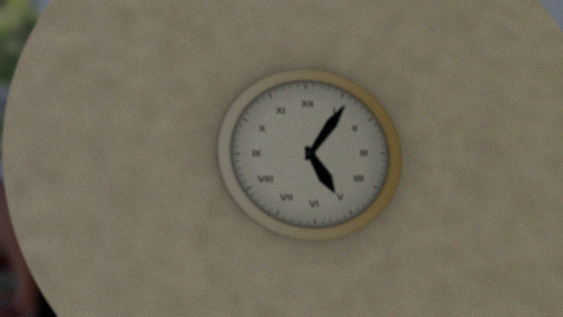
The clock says 5.06
